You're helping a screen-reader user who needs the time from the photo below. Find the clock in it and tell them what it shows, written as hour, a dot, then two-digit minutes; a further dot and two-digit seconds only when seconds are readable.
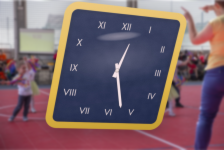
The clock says 12.27
